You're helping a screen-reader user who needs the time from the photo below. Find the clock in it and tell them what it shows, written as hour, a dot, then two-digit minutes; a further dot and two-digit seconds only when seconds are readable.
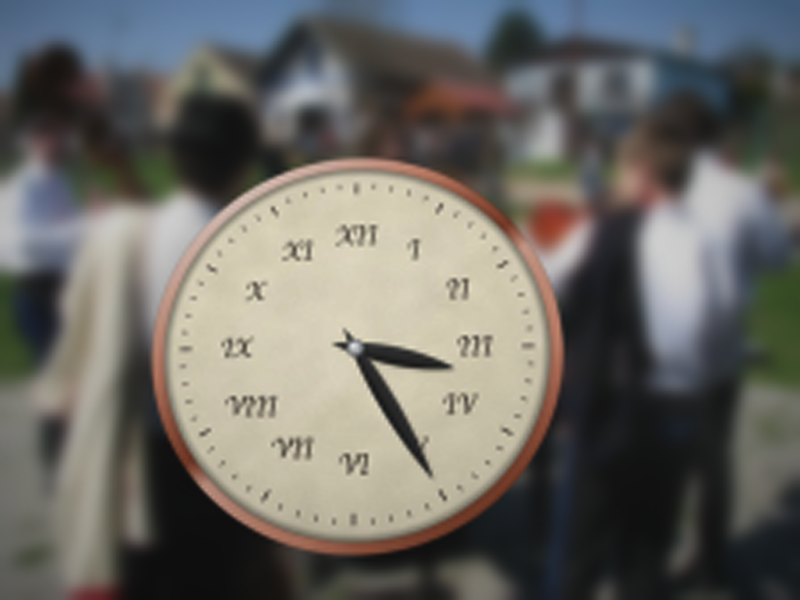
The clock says 3.25
